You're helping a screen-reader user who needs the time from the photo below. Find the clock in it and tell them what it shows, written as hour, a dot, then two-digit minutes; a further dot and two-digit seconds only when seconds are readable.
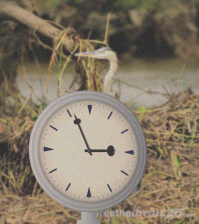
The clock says 2.56
